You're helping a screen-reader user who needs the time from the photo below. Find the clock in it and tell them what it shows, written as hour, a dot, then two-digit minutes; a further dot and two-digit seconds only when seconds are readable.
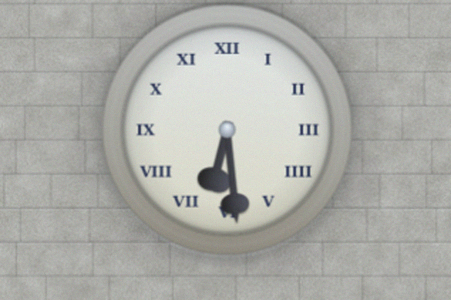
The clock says 6.29
